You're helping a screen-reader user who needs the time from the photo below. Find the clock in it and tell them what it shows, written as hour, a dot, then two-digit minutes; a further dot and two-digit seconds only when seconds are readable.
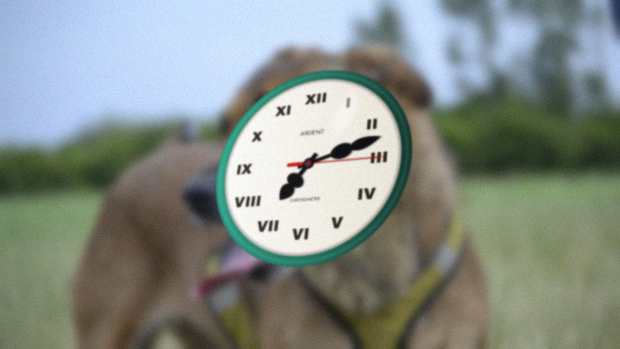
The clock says 7.12.15
